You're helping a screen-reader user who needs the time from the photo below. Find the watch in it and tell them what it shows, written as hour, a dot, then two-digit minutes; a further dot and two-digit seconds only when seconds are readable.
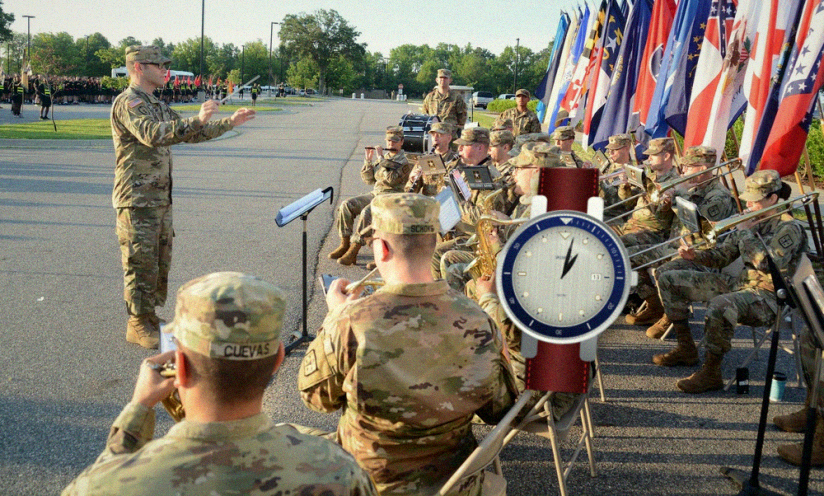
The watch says 1.02
